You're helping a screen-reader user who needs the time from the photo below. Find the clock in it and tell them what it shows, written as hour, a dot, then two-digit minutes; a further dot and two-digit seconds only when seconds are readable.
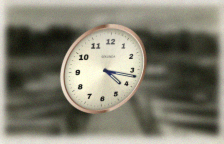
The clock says 4.17
